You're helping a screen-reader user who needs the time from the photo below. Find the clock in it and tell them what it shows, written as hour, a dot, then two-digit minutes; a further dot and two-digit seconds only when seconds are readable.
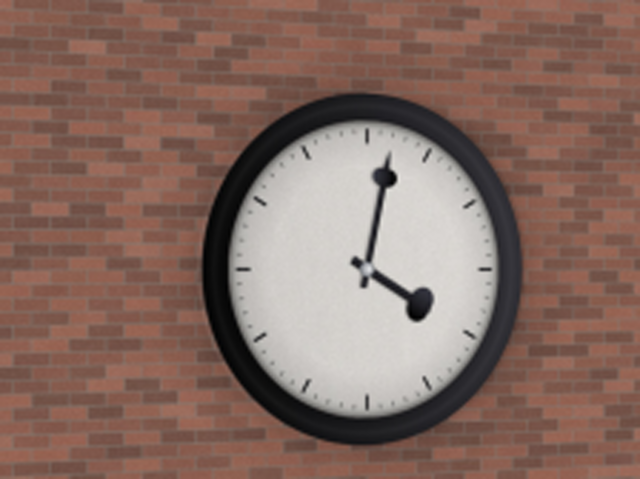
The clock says 4.02
